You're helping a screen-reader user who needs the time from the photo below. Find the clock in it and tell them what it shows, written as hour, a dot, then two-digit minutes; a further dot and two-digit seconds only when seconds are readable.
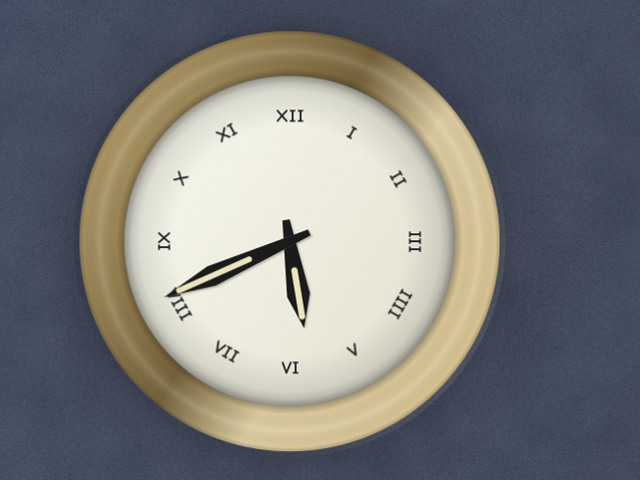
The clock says 5.41
